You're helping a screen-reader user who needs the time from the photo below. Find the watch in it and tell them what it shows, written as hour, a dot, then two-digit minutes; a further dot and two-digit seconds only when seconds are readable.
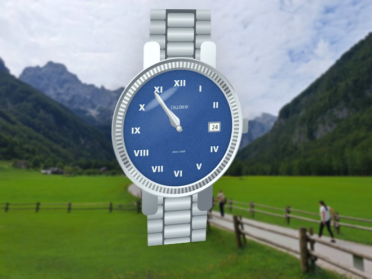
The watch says 10.54
